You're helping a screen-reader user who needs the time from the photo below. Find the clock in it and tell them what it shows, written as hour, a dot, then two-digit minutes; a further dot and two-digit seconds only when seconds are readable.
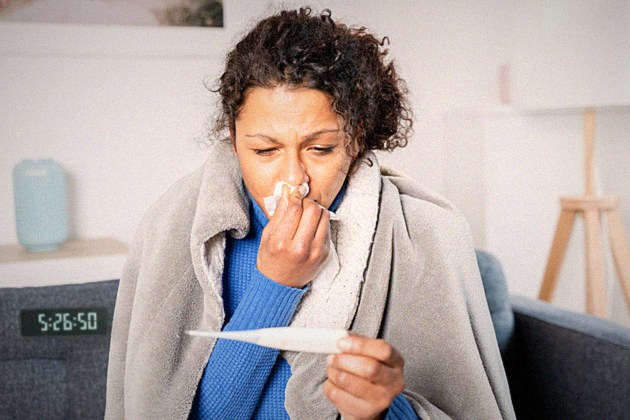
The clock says 5.26.50
